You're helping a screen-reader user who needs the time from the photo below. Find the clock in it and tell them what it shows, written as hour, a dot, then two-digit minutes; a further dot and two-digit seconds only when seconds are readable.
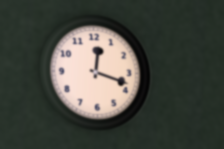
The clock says 12.18
